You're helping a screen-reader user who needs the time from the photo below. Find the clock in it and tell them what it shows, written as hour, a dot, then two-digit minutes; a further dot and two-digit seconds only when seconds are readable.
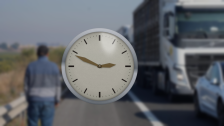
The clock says 2.49
